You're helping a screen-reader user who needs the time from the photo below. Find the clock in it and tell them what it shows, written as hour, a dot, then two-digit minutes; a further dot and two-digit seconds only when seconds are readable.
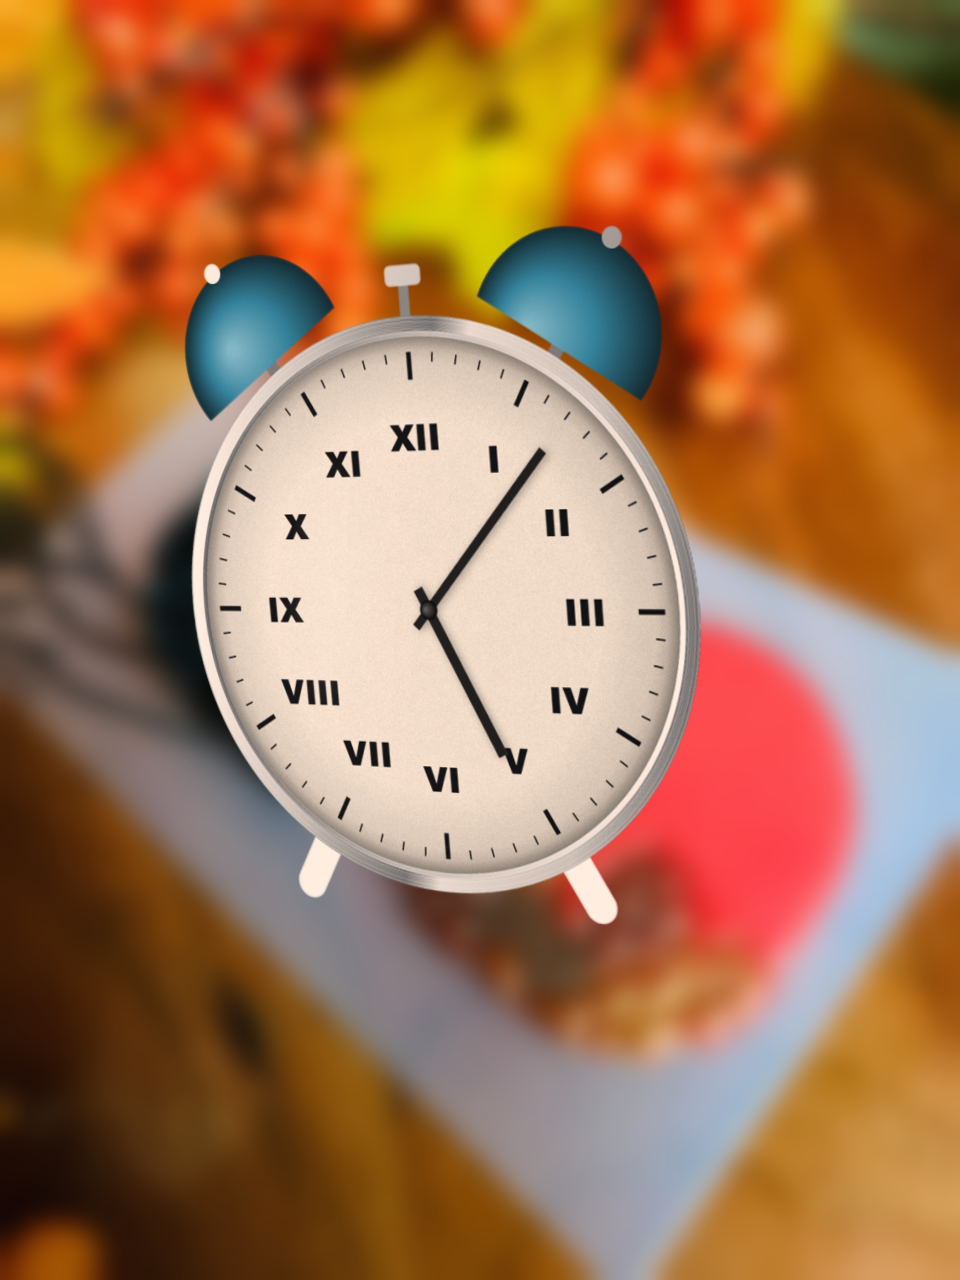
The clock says 5.07
